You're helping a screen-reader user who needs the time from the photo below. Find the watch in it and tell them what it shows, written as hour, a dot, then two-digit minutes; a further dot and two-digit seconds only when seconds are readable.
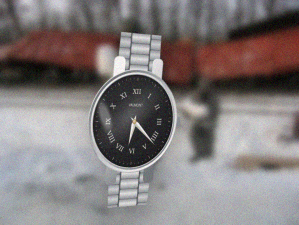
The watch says 6.22
